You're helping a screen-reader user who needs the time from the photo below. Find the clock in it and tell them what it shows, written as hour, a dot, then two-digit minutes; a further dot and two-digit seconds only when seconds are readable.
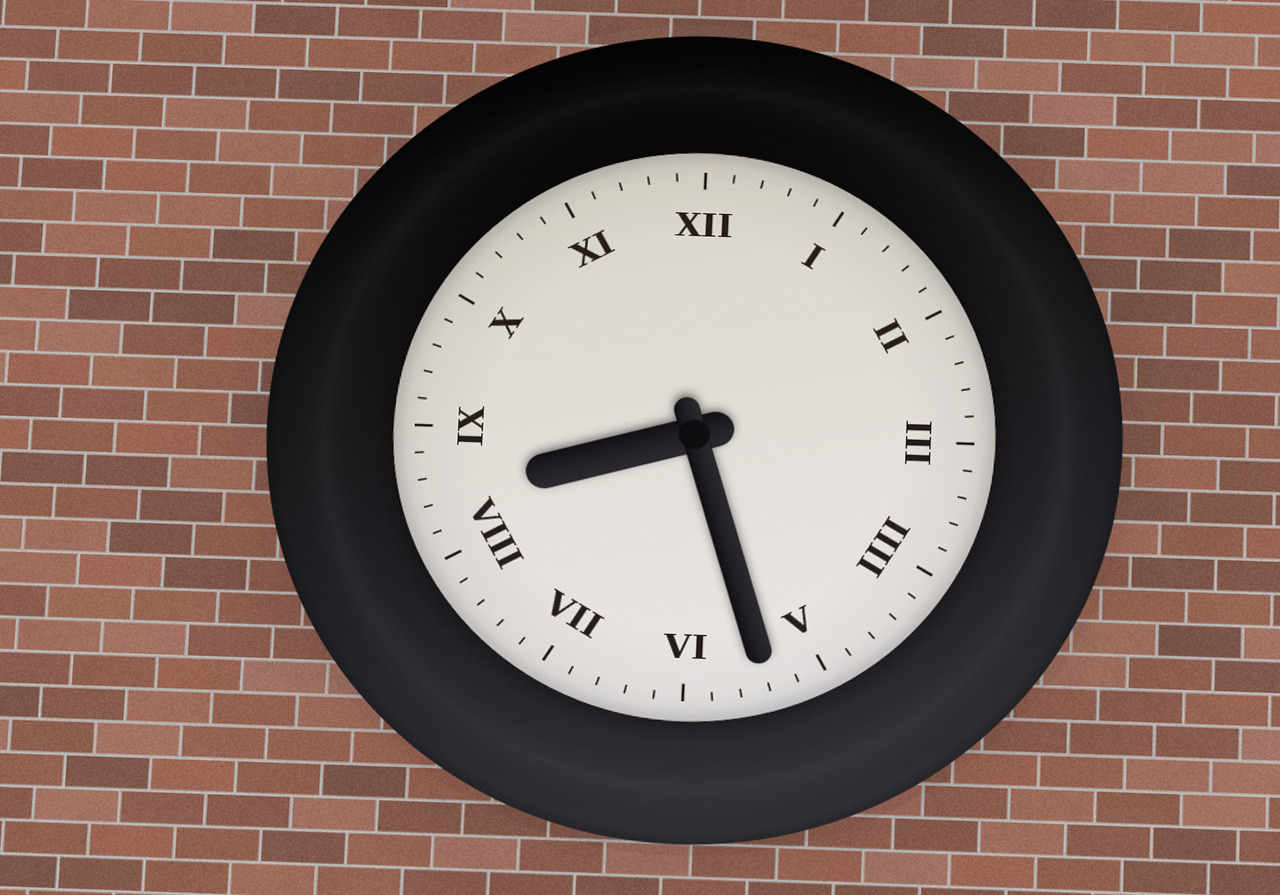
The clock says 8.27
